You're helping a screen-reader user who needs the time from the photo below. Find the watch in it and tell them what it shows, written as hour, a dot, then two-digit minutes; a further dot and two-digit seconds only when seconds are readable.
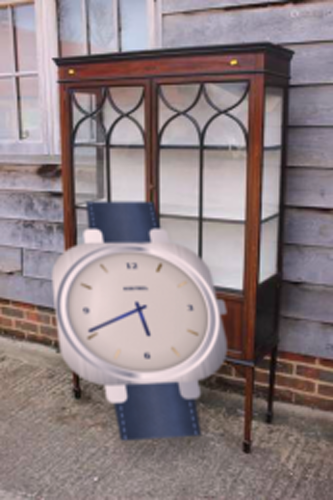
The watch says 5.41
